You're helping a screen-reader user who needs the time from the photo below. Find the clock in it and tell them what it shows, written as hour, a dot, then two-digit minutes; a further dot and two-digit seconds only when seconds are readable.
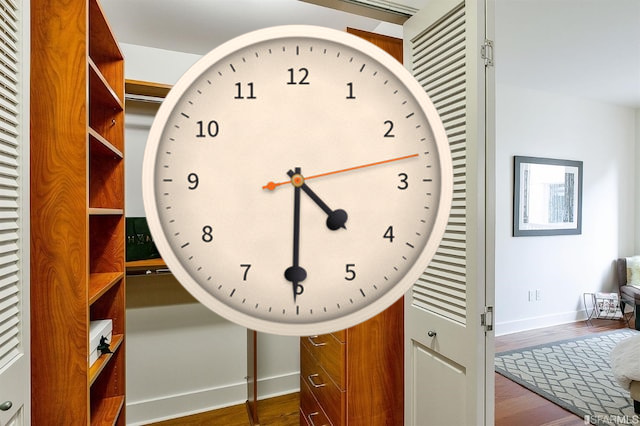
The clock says 4.30.13
